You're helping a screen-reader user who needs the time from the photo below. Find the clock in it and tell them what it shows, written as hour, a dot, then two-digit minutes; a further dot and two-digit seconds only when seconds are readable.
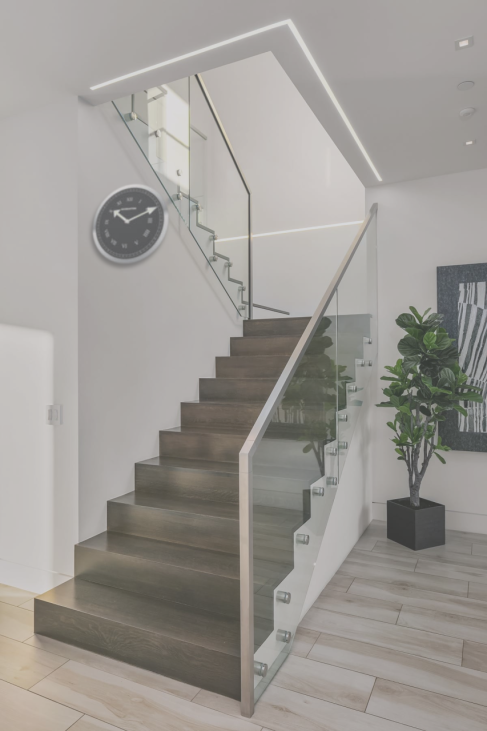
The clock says 10.11
